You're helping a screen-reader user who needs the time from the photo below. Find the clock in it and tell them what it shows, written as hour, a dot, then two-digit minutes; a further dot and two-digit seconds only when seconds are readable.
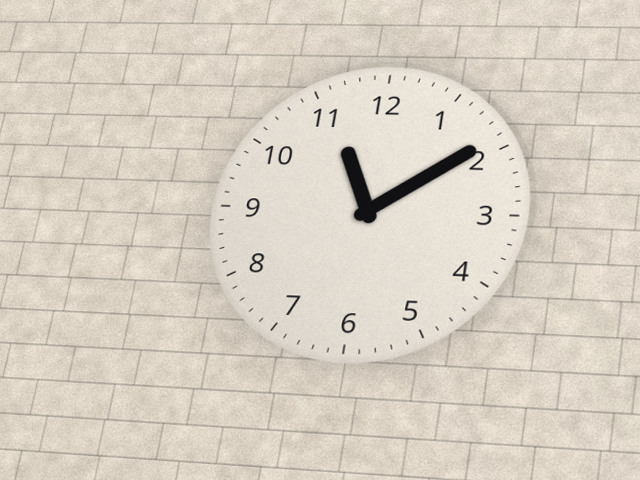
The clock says 11.09
